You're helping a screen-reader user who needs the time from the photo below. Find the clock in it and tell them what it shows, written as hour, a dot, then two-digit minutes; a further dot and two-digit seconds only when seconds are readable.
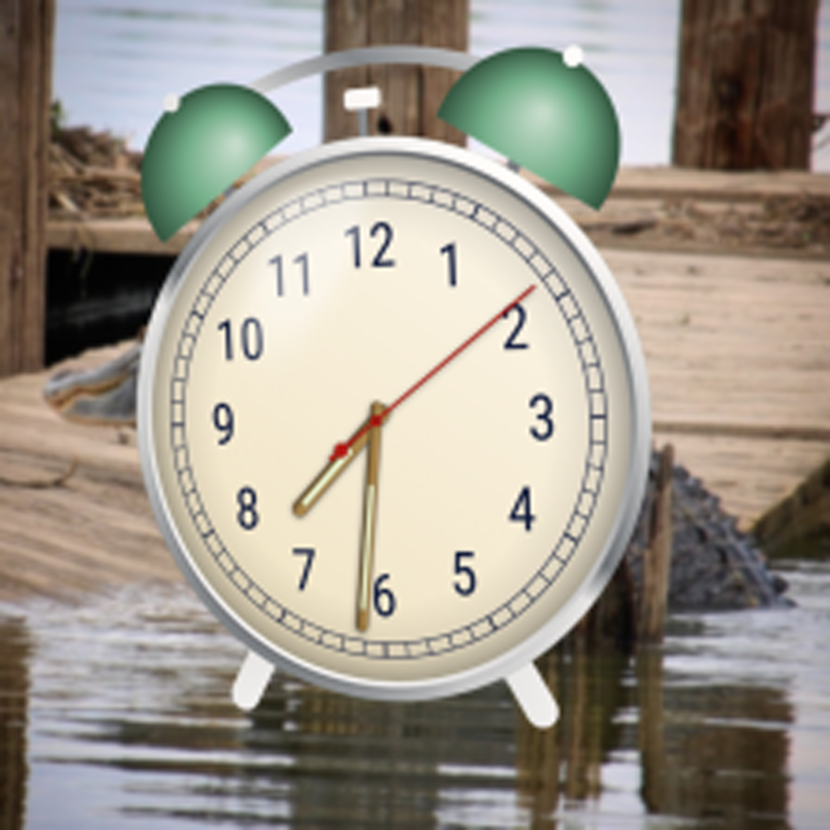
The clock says 7.31.09
